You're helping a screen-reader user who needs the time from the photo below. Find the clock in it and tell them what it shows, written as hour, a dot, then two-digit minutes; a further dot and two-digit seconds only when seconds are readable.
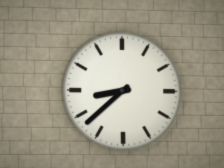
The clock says 8.38
